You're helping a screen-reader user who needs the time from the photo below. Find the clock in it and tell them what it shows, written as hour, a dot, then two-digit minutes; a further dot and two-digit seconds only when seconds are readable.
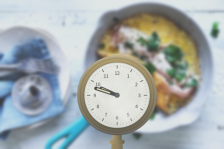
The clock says 9.48
